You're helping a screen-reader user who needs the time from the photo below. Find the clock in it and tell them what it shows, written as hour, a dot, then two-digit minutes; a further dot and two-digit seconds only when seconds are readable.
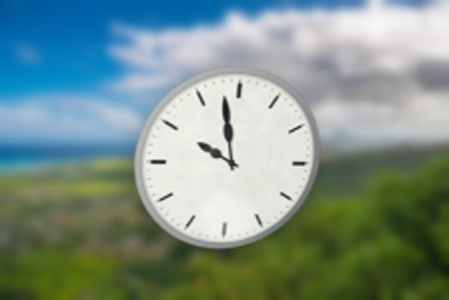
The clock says 9.58
